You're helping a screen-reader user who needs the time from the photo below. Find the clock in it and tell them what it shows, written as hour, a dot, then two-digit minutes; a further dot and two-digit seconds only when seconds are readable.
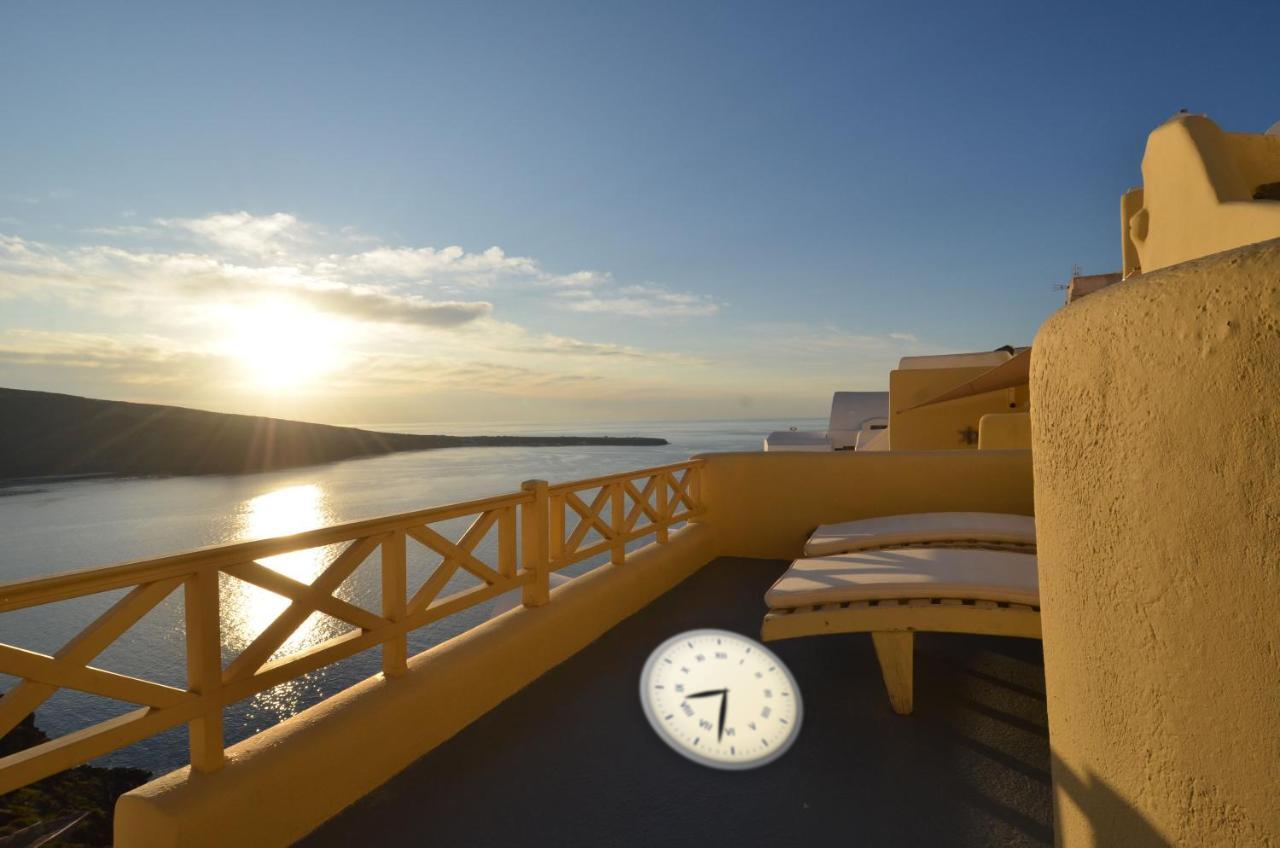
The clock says 8.32
